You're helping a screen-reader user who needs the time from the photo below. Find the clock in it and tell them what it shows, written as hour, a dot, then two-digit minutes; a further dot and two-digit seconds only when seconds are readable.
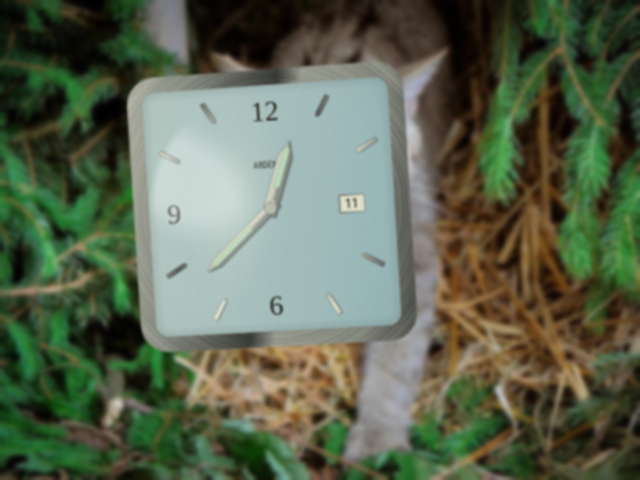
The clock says 12.38
